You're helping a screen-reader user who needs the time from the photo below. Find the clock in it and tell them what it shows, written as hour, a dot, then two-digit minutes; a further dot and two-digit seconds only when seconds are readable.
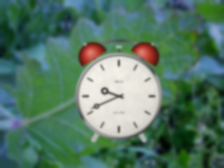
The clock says 9.41
